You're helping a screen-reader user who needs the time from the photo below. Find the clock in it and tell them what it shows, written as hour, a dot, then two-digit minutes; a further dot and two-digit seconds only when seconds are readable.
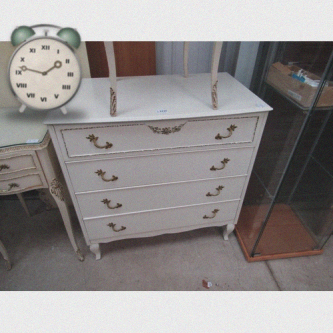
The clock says 1.47
